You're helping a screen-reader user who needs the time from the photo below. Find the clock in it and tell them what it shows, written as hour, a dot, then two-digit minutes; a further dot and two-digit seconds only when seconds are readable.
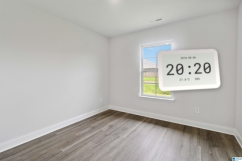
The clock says 20.20
